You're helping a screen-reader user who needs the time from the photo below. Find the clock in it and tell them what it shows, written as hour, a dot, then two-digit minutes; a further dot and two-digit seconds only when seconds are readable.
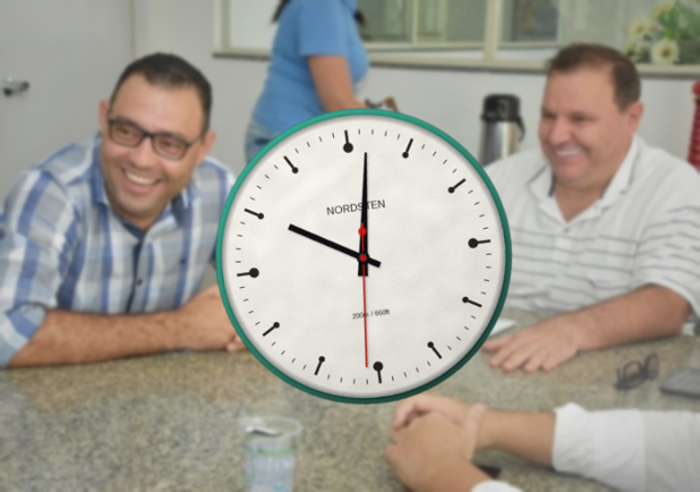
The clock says 10.01.31
